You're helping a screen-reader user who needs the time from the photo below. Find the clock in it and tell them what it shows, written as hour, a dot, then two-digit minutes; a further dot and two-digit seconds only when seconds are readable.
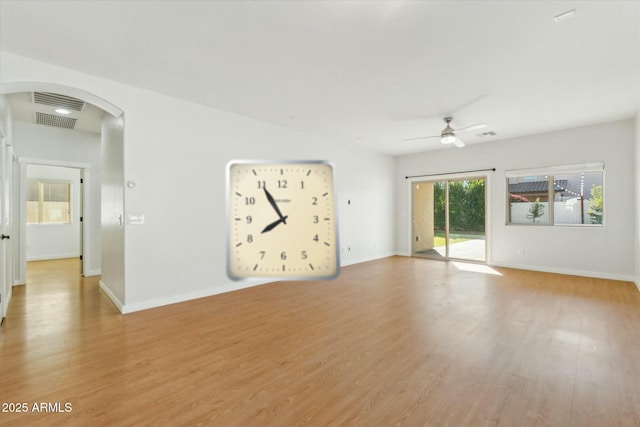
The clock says 7.55
